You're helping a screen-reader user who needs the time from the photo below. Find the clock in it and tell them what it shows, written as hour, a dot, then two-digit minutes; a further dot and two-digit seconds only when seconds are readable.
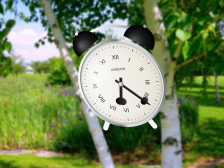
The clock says 6.22
